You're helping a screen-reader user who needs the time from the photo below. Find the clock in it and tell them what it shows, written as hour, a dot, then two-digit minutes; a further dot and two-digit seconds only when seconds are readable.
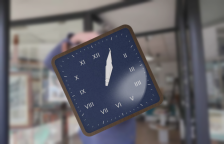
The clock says 1.05
